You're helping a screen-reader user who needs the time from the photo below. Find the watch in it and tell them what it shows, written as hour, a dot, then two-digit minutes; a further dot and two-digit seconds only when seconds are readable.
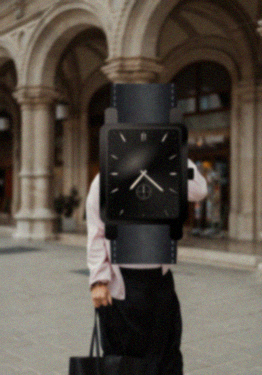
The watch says 7.22
